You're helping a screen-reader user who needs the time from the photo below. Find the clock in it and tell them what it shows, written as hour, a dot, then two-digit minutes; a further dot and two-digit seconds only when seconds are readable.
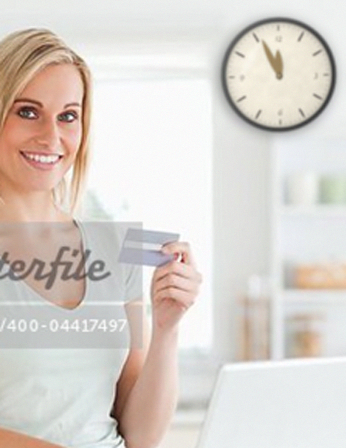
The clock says 11.56
